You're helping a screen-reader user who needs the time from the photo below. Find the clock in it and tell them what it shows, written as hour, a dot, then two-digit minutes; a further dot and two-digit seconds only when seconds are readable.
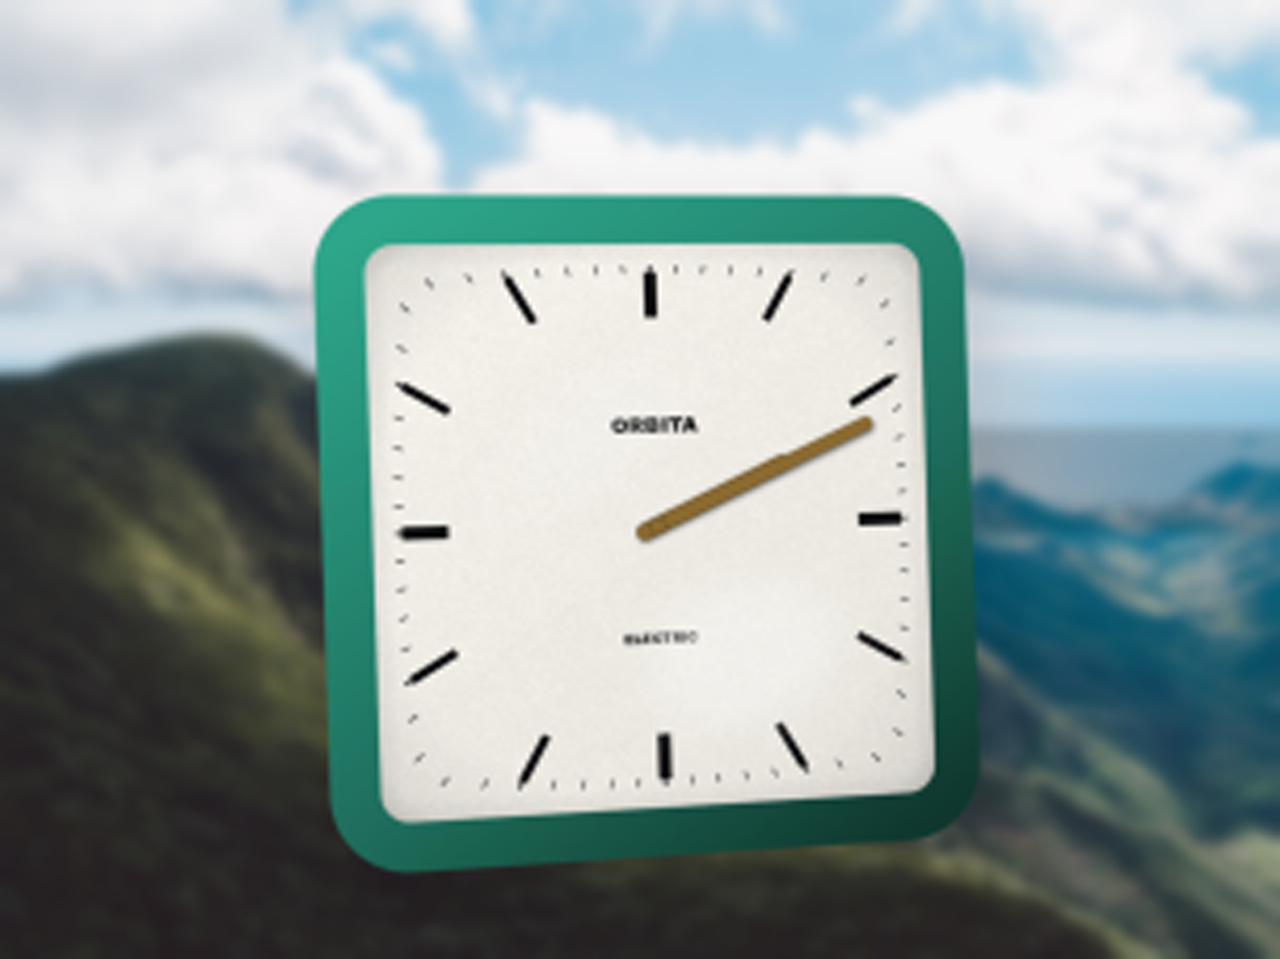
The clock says 2.11
